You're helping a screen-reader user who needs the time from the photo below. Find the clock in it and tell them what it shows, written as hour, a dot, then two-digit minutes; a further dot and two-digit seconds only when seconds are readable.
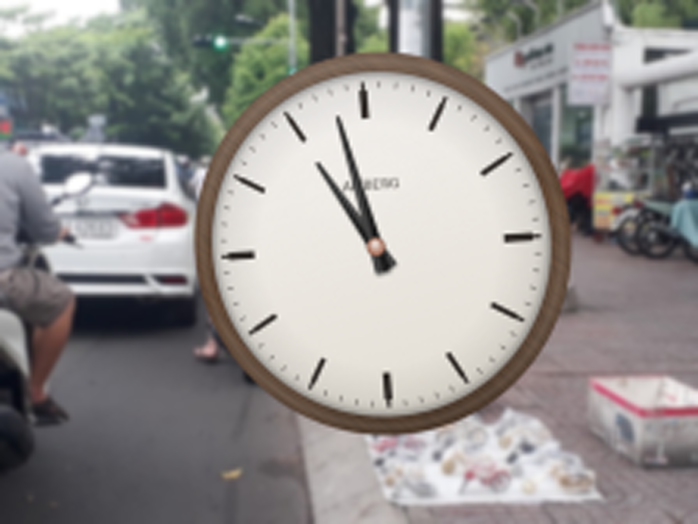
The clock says 10.58
